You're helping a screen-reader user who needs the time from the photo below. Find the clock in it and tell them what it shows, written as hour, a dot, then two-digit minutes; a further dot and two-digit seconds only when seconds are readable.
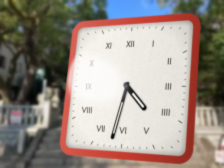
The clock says 4.32
